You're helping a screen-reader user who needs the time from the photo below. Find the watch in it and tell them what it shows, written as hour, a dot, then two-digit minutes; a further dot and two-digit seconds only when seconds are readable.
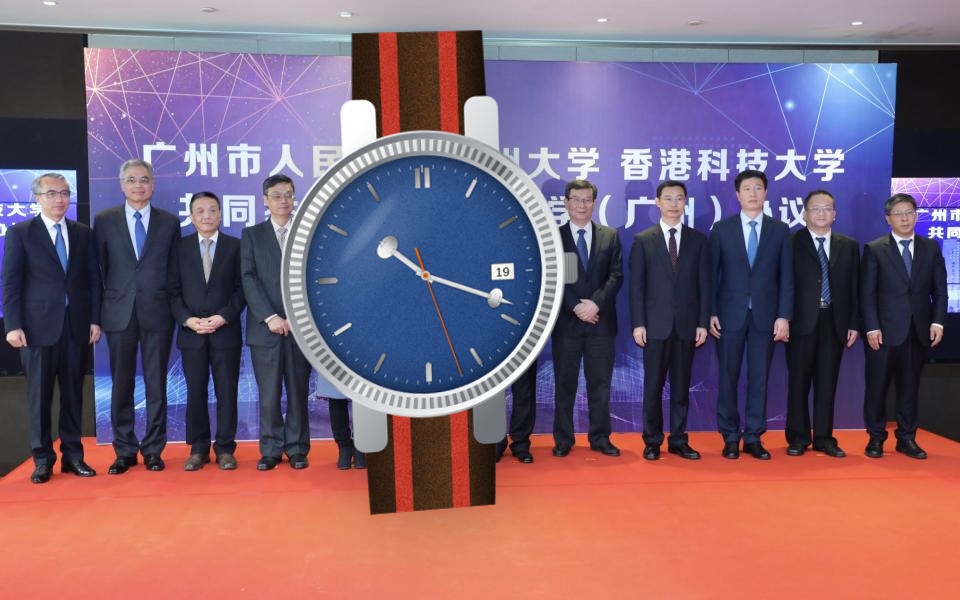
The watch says 10.18.27
